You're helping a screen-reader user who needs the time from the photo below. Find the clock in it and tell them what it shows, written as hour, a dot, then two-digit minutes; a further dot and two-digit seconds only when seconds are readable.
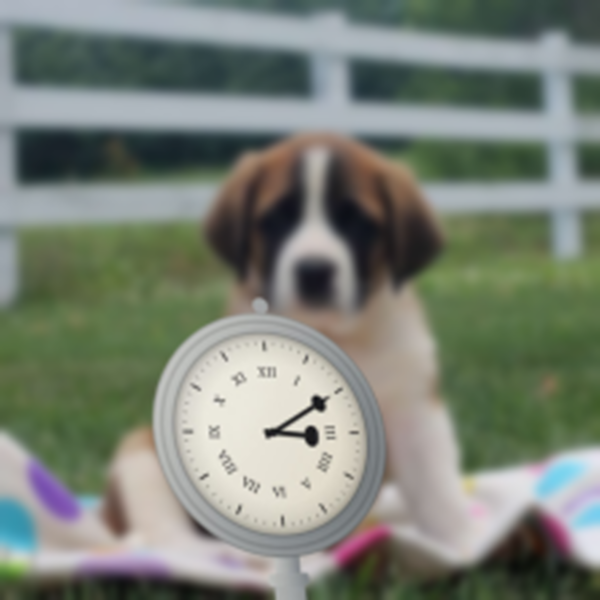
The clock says 3.10
